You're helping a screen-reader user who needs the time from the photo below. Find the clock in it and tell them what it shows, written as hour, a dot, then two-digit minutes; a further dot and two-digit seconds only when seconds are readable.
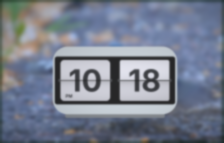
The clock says 10.18
